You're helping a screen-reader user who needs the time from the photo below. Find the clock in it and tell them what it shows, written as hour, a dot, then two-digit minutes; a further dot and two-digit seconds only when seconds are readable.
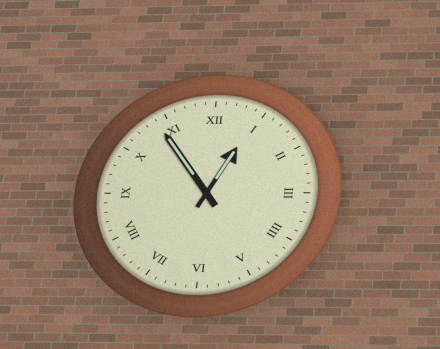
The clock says 12.54
